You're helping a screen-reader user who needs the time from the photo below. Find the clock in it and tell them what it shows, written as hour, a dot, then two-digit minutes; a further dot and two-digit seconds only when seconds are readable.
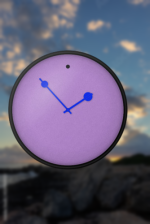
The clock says 1.53
